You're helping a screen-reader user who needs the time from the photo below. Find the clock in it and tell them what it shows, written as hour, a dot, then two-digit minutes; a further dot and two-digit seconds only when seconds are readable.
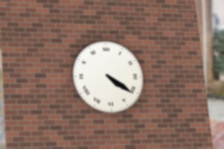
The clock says 4.21
